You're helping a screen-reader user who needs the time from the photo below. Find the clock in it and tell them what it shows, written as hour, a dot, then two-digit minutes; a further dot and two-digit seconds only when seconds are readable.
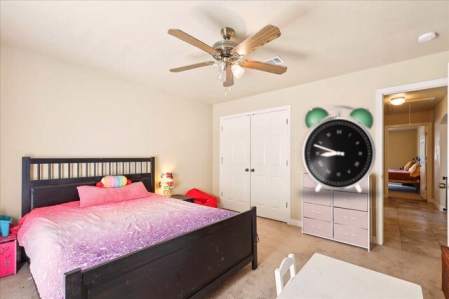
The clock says 8.48
